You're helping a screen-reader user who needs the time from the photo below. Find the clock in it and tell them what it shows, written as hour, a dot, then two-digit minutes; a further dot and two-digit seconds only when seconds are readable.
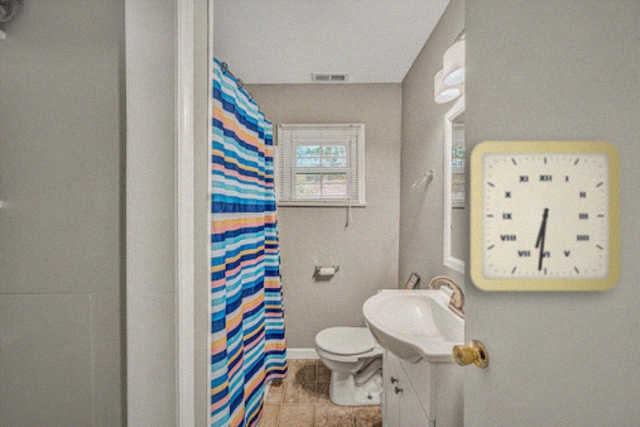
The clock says 6.31
